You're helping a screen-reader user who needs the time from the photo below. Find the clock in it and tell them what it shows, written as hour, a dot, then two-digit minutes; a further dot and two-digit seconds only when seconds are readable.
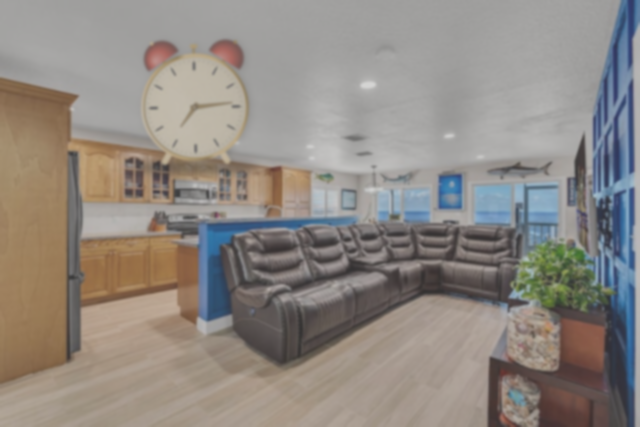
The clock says 7.14
